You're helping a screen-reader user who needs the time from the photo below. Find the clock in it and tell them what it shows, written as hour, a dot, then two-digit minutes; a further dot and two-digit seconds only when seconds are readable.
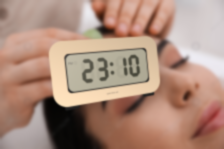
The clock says 23.10
